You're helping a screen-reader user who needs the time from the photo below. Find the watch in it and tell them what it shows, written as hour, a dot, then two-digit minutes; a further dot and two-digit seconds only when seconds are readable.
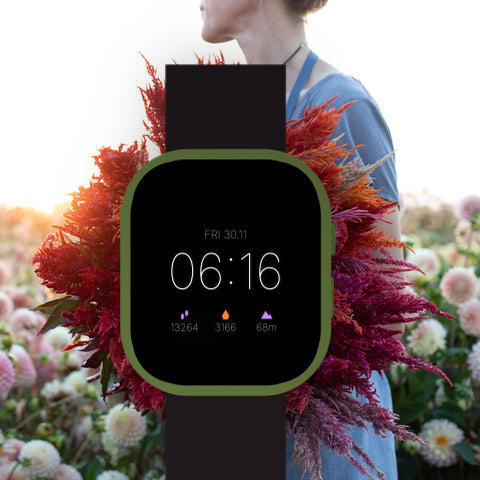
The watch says 6.16
